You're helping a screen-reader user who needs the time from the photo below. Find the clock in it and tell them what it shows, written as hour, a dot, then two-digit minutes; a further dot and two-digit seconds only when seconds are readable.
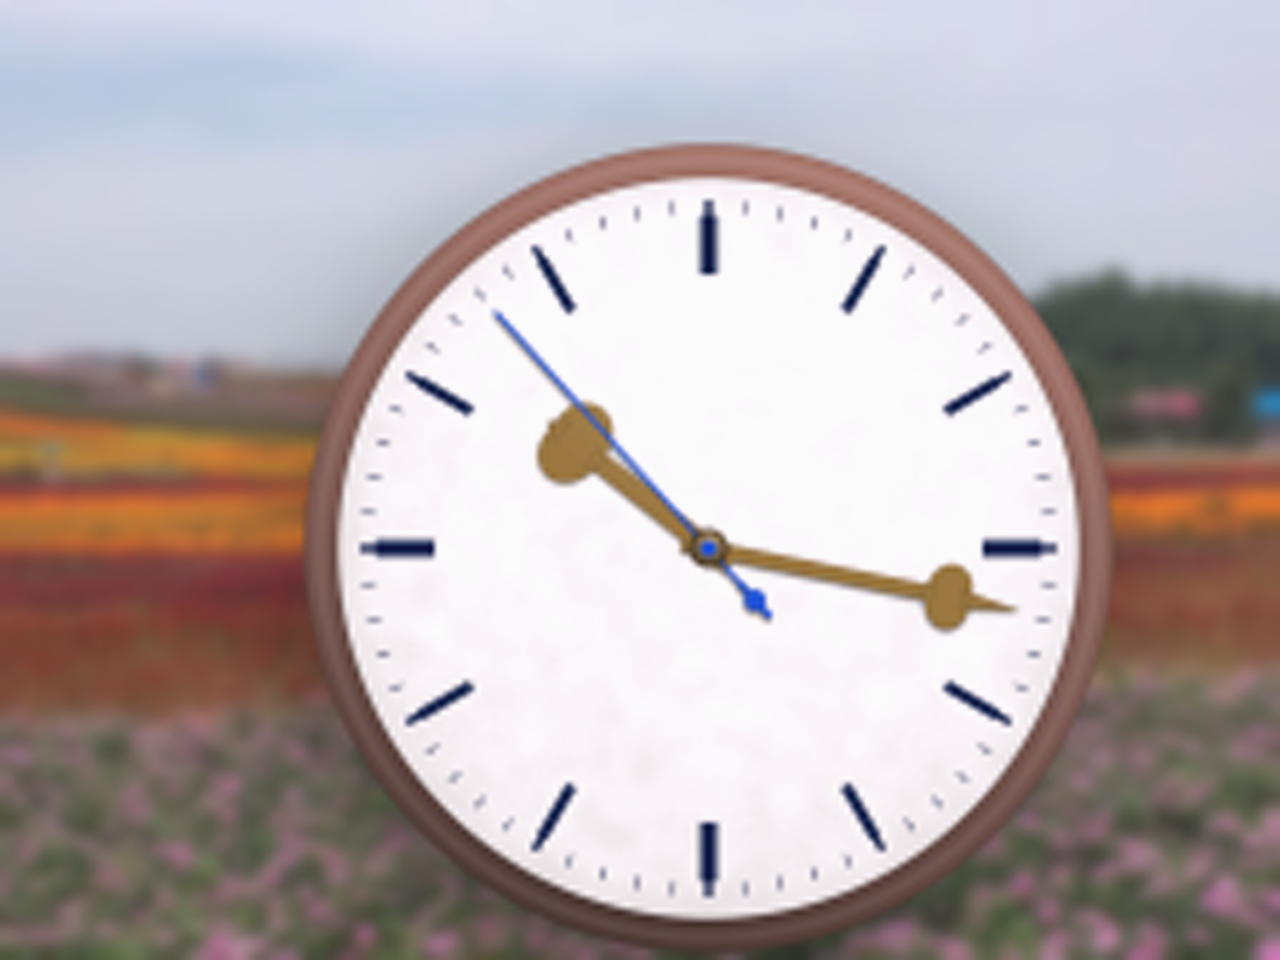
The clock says 10.16.53
